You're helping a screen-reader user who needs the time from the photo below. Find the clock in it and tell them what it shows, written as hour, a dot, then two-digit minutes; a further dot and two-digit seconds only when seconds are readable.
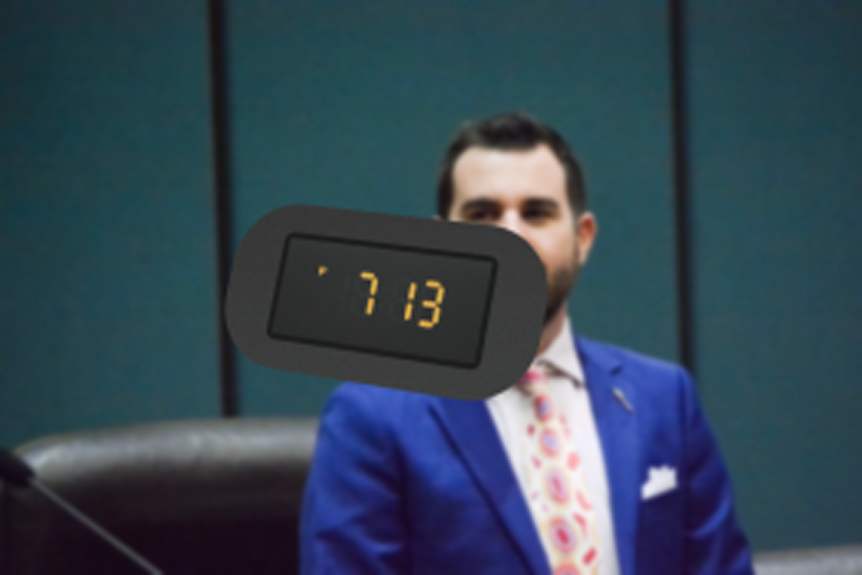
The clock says 7.13
